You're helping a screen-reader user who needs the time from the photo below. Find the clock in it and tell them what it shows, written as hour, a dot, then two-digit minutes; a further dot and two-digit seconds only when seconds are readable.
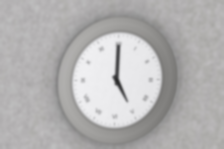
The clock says 5.00
